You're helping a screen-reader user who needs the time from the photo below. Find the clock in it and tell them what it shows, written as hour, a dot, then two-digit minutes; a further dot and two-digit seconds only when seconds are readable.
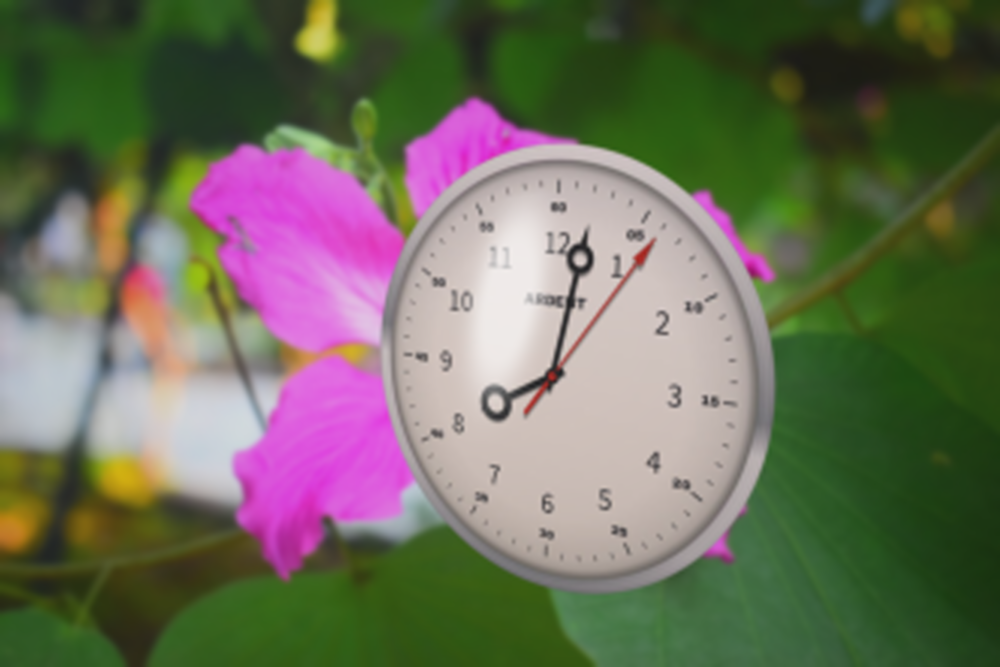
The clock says 8.02.06
